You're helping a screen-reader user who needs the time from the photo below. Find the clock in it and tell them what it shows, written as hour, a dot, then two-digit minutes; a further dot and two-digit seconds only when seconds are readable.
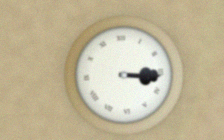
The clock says 3.16
